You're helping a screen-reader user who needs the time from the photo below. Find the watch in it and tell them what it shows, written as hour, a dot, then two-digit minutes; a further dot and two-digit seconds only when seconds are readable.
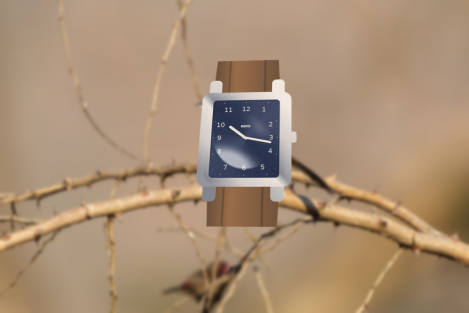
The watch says 10.17
